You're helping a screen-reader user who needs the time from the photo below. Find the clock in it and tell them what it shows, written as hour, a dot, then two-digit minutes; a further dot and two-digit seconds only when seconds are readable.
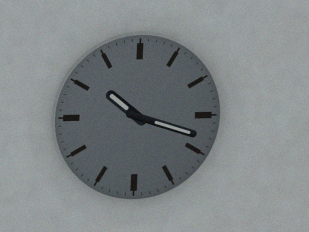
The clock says 10.18
